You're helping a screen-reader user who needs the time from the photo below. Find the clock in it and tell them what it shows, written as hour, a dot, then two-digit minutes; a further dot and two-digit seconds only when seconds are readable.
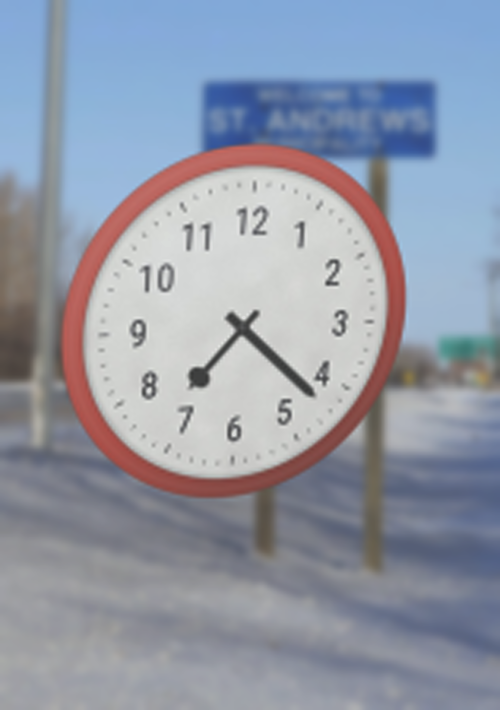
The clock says 7.22
